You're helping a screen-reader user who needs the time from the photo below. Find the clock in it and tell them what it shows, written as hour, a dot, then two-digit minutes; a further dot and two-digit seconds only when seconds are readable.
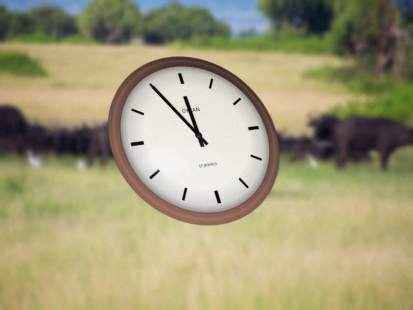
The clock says 11.55
